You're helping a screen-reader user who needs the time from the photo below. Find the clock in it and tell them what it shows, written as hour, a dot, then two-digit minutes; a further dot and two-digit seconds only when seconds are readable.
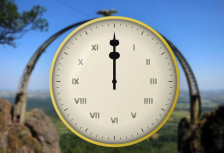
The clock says 12.00
